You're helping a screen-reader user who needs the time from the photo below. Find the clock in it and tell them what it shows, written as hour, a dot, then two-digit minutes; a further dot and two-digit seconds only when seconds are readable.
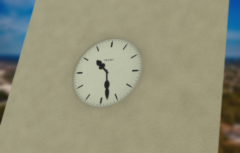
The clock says 10.28
